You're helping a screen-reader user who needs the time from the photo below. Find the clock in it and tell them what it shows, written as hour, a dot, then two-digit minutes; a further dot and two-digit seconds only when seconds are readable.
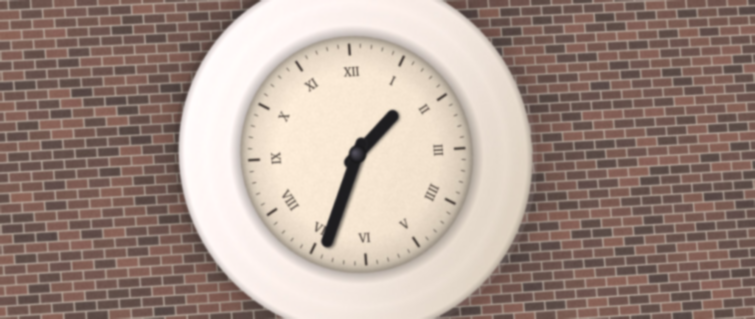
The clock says 1.34
